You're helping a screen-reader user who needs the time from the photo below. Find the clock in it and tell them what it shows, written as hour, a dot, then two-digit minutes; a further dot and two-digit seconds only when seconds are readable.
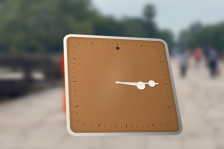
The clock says 3.15
